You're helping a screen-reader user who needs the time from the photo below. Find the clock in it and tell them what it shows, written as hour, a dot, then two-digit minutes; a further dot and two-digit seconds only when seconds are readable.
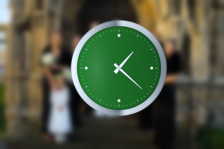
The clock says 1.22
